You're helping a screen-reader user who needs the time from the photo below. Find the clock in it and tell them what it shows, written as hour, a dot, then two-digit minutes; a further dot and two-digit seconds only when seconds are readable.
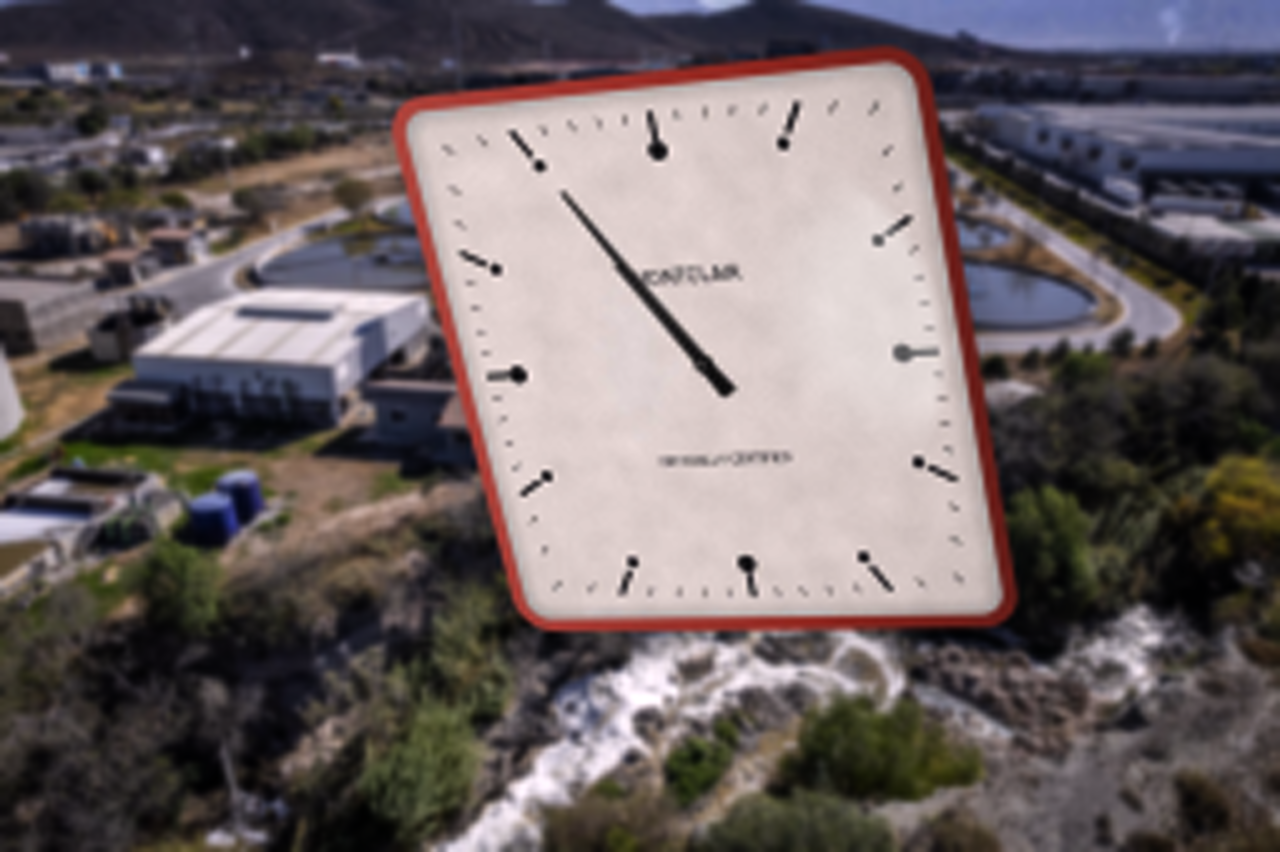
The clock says 10.55
